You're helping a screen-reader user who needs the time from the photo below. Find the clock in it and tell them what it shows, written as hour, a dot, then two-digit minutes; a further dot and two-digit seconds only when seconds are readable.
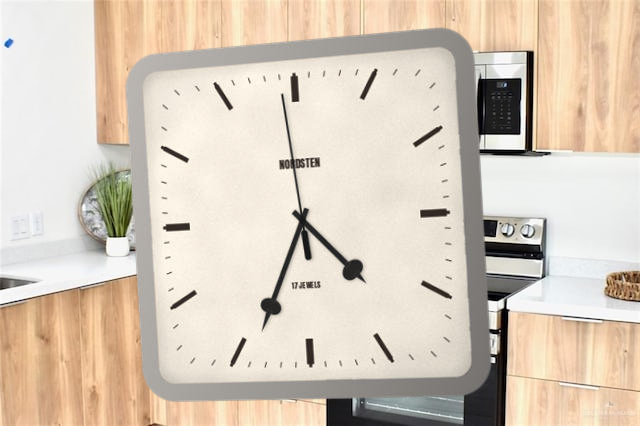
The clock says 4.33.59
